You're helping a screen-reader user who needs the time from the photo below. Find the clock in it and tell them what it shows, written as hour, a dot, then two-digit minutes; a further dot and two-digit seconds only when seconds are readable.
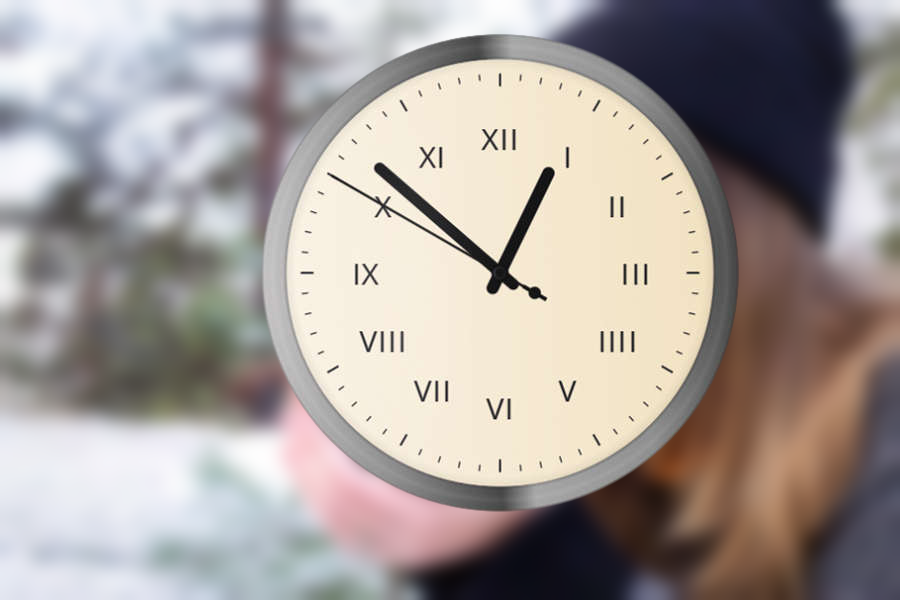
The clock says 12.51.50
